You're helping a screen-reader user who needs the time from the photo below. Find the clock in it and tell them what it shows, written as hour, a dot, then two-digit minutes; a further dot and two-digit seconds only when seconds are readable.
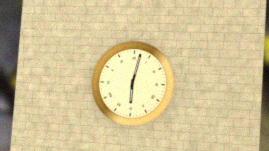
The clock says 6.02
